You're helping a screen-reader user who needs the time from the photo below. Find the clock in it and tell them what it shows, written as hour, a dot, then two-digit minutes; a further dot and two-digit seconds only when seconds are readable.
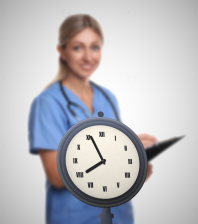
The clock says 7.56
